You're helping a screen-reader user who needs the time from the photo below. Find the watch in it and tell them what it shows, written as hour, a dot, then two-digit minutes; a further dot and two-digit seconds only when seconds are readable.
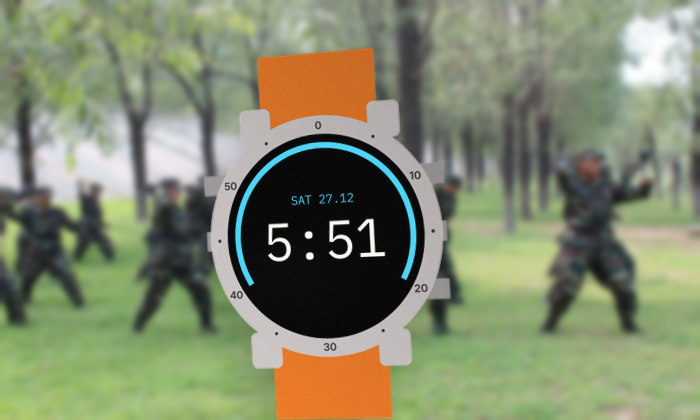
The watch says 5.51
